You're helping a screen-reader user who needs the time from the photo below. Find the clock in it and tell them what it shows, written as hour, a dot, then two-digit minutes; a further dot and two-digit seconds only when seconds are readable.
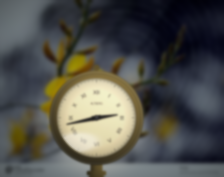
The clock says 2.43
